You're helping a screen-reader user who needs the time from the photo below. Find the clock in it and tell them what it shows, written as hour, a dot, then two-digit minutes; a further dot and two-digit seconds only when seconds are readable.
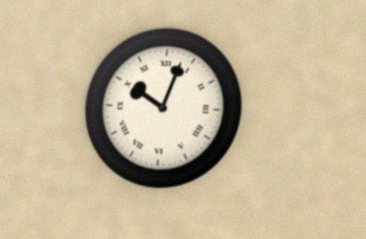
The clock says 10.03
